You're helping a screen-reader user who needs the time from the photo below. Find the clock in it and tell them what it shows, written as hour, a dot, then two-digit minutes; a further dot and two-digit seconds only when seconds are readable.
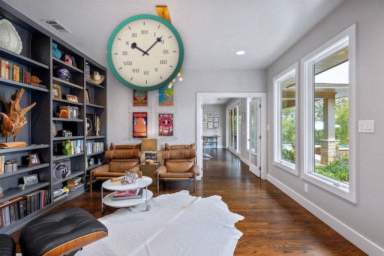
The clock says 10.08
